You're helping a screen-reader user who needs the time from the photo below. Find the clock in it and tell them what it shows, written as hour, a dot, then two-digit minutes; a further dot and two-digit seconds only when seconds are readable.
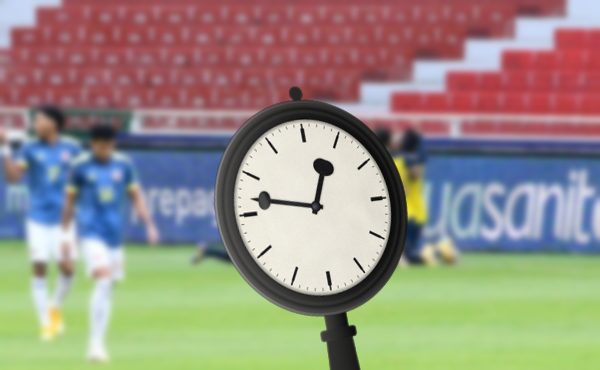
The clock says 12.47
